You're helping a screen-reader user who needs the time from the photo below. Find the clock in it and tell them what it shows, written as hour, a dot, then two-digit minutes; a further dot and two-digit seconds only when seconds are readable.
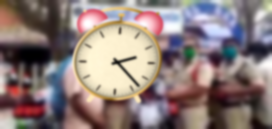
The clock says 2.23
